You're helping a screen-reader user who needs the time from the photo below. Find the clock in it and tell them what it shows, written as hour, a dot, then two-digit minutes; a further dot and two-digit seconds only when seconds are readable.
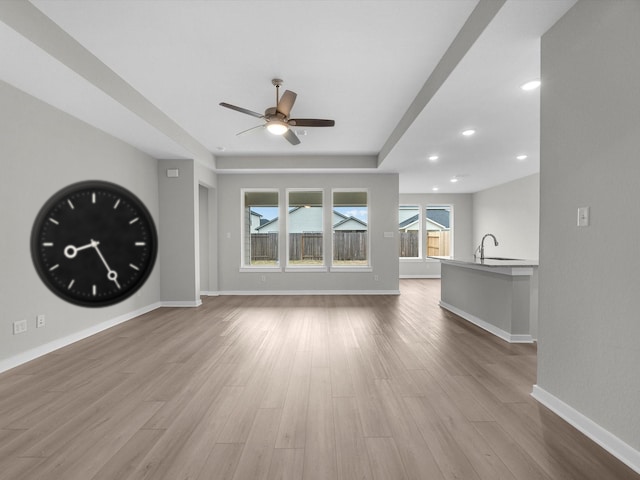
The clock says 8.25
